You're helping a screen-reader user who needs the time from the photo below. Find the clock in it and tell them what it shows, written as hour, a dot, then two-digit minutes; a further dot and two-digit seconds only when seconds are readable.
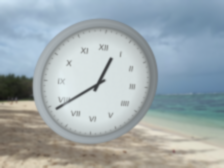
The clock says 12.39
